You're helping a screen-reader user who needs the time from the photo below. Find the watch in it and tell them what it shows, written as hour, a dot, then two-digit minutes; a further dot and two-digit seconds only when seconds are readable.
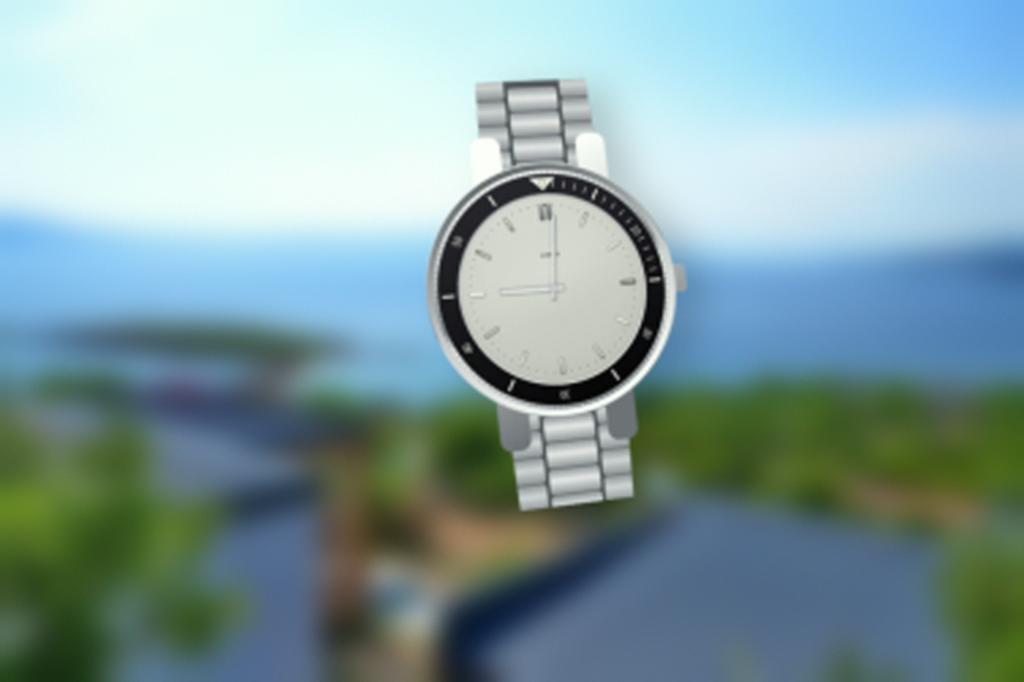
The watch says 9.01
